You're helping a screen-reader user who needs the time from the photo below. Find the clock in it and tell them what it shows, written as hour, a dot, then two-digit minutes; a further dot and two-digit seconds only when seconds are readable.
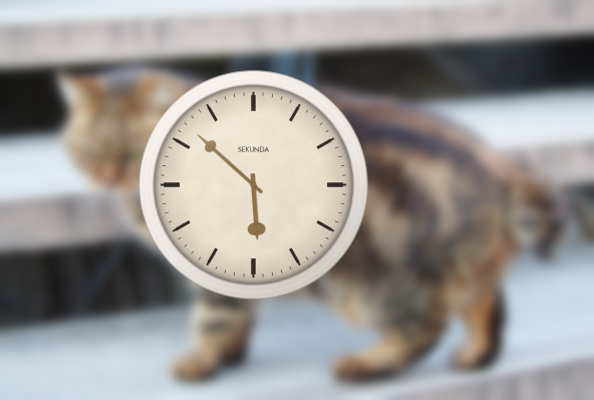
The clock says 5.52
